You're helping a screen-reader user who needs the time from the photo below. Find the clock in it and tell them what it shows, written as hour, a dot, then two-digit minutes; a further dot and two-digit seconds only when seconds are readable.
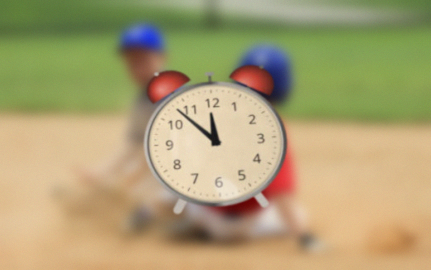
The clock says 11.53
